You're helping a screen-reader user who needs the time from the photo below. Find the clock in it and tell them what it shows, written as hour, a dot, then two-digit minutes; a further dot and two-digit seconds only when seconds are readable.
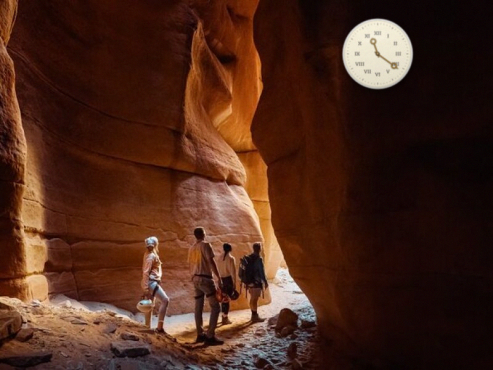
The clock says 11.21
